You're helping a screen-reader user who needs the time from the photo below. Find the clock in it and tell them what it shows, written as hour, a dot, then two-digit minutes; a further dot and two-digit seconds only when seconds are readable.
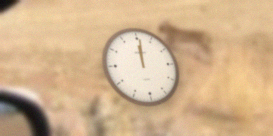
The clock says 12.01
